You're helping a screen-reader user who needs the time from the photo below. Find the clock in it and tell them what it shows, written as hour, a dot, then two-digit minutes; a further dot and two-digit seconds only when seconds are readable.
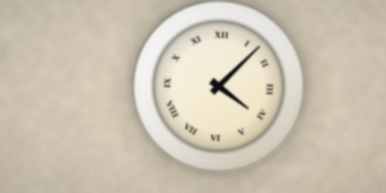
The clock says 4.07
